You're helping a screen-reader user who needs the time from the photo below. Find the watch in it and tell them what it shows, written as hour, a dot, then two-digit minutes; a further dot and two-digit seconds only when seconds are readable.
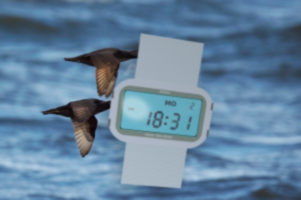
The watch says 18.31
